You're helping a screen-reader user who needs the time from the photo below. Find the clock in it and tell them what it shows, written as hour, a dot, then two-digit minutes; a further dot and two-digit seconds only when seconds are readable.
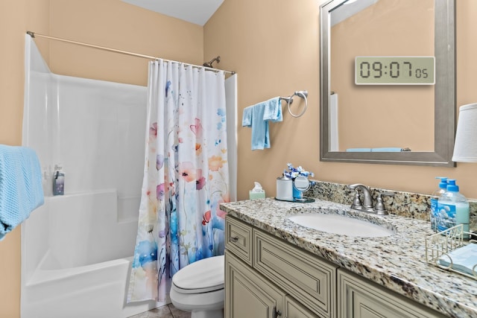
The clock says 9.07.05
